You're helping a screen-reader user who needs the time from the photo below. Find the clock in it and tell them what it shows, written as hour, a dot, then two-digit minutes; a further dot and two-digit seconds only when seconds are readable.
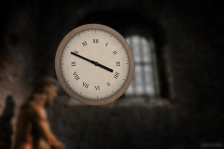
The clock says 3.49
